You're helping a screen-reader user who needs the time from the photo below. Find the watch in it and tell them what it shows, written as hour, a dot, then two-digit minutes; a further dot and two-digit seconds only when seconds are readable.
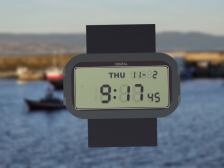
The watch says 9.17.45
